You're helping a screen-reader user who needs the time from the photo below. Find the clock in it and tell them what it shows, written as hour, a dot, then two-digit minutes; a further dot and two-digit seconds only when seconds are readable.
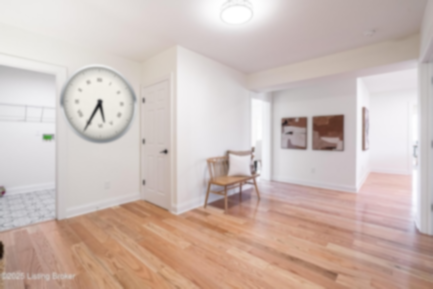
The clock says 5.35
